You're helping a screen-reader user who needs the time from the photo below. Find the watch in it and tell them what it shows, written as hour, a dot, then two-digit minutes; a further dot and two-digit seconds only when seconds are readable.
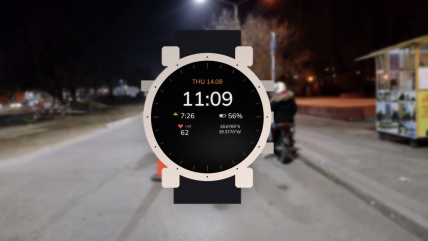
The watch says 11.09
